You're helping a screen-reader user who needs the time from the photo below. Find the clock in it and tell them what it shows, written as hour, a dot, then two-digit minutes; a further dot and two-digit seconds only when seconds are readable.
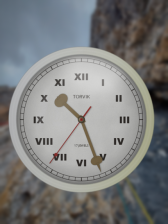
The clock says 10.26.36
